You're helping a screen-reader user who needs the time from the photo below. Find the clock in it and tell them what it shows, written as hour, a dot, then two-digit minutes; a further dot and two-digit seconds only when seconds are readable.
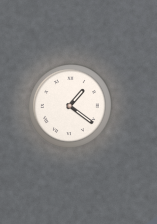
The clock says 1.21
